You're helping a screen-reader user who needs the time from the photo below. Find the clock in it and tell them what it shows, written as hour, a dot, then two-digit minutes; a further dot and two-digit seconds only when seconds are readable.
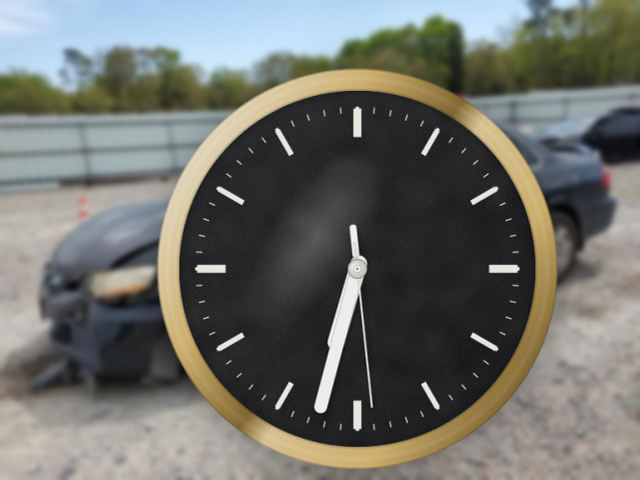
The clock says 6.32.29
